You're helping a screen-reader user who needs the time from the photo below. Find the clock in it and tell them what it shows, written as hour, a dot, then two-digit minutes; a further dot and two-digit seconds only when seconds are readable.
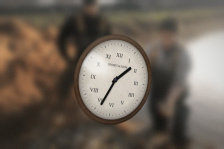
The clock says 1.34
